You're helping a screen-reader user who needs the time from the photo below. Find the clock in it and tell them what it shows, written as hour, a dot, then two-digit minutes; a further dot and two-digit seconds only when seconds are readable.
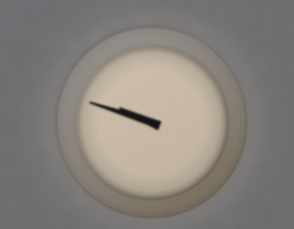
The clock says 9.48
